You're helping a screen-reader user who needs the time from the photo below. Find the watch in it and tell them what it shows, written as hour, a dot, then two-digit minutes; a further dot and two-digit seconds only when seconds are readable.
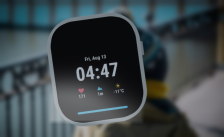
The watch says 4.47
